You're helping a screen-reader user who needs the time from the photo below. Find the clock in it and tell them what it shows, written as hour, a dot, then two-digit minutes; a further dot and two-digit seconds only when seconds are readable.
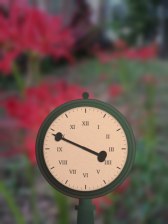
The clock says 3.49
